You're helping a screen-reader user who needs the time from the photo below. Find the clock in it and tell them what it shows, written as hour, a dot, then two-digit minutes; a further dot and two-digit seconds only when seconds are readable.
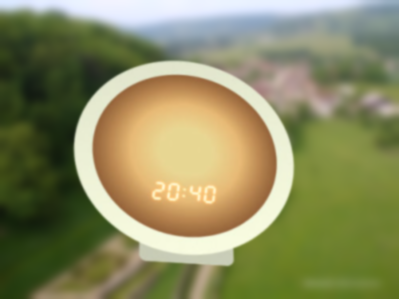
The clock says 20.40
